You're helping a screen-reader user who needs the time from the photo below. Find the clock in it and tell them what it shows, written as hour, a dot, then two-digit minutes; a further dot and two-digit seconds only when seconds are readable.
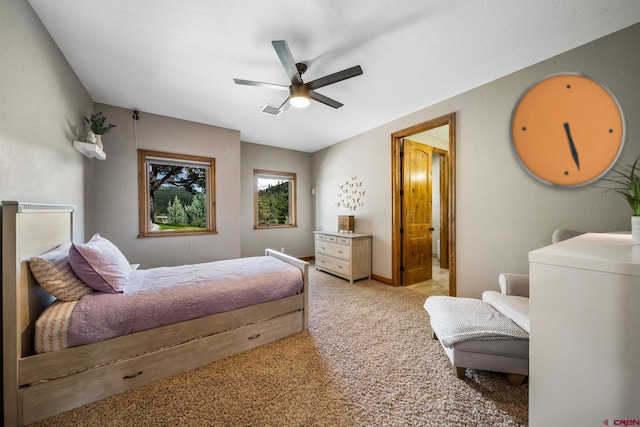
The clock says 5.27
